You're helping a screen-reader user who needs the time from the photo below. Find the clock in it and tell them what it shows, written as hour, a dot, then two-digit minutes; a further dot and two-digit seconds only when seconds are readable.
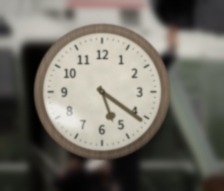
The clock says 5.21
